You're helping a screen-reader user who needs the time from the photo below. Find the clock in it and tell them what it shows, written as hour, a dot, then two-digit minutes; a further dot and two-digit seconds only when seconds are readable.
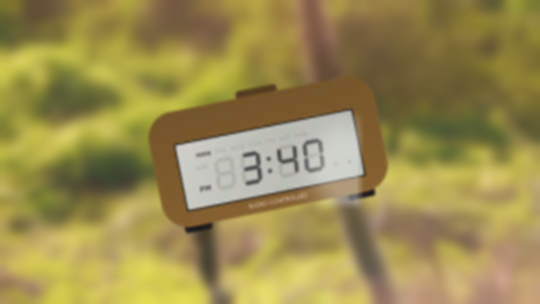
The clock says 3.40
